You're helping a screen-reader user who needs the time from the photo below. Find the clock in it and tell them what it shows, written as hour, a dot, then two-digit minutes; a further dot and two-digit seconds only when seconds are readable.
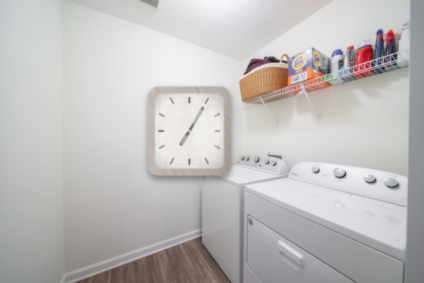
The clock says 7.05
